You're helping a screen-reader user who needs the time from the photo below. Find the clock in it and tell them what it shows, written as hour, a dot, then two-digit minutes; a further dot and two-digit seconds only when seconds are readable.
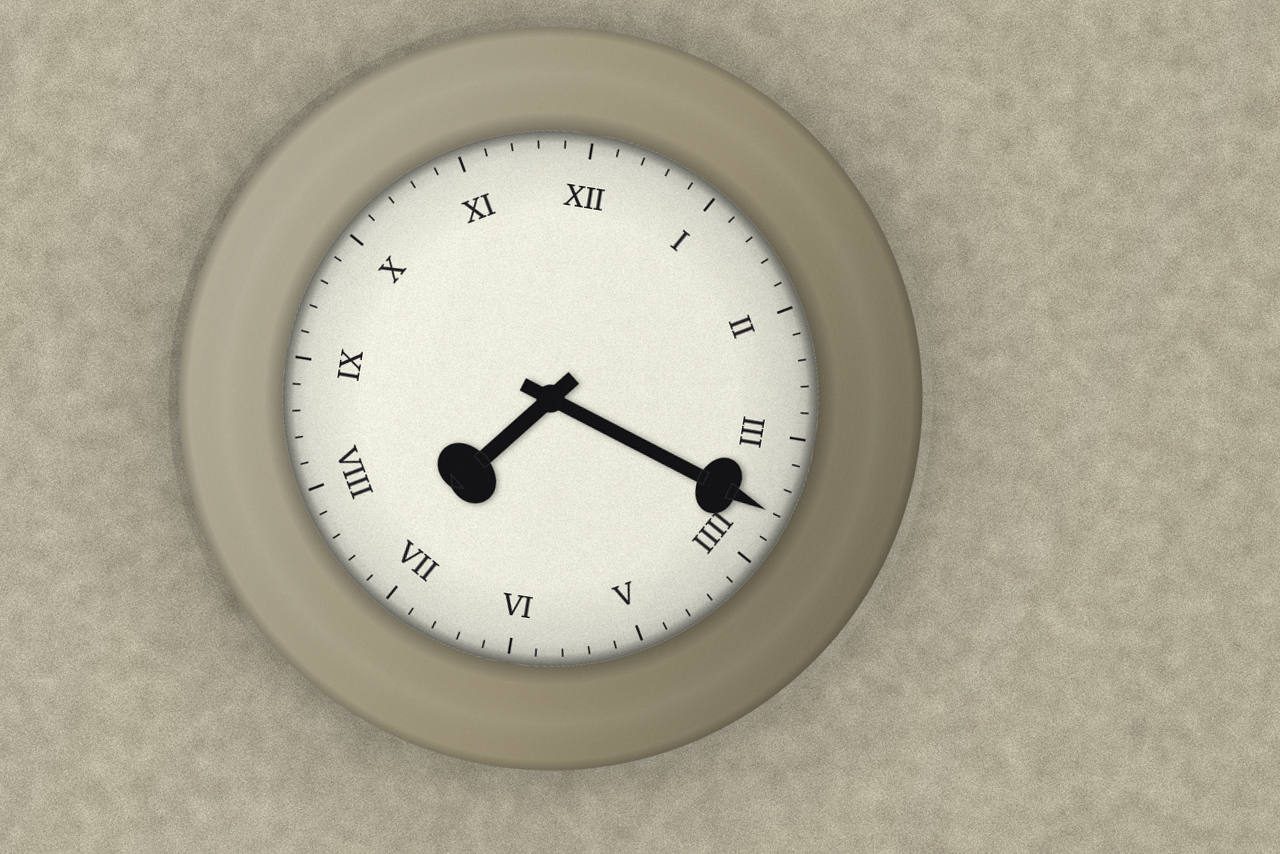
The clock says 7.18
